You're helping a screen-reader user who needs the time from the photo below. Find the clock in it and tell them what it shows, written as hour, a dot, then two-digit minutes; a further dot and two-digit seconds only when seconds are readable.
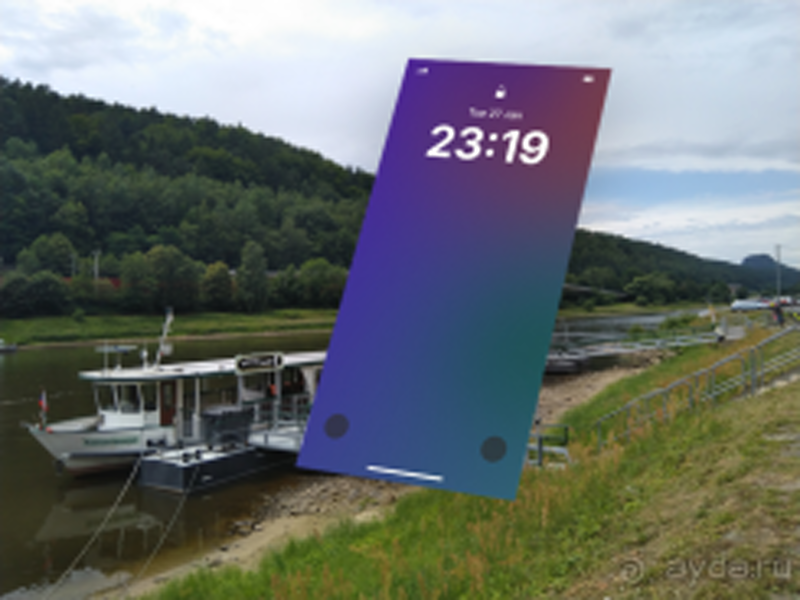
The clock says 23.19
